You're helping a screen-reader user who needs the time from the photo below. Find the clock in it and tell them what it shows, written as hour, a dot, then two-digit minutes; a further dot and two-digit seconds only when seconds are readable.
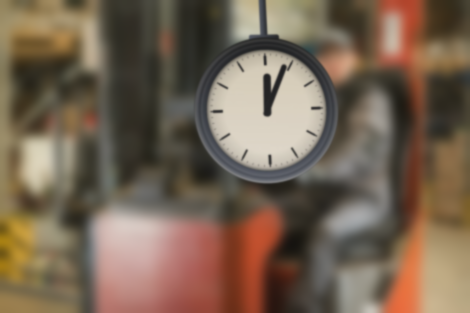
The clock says 12.04
